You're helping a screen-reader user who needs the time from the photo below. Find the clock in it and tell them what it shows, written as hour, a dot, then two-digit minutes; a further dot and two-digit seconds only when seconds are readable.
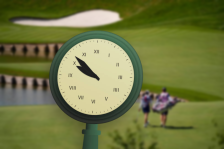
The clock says 9.52
